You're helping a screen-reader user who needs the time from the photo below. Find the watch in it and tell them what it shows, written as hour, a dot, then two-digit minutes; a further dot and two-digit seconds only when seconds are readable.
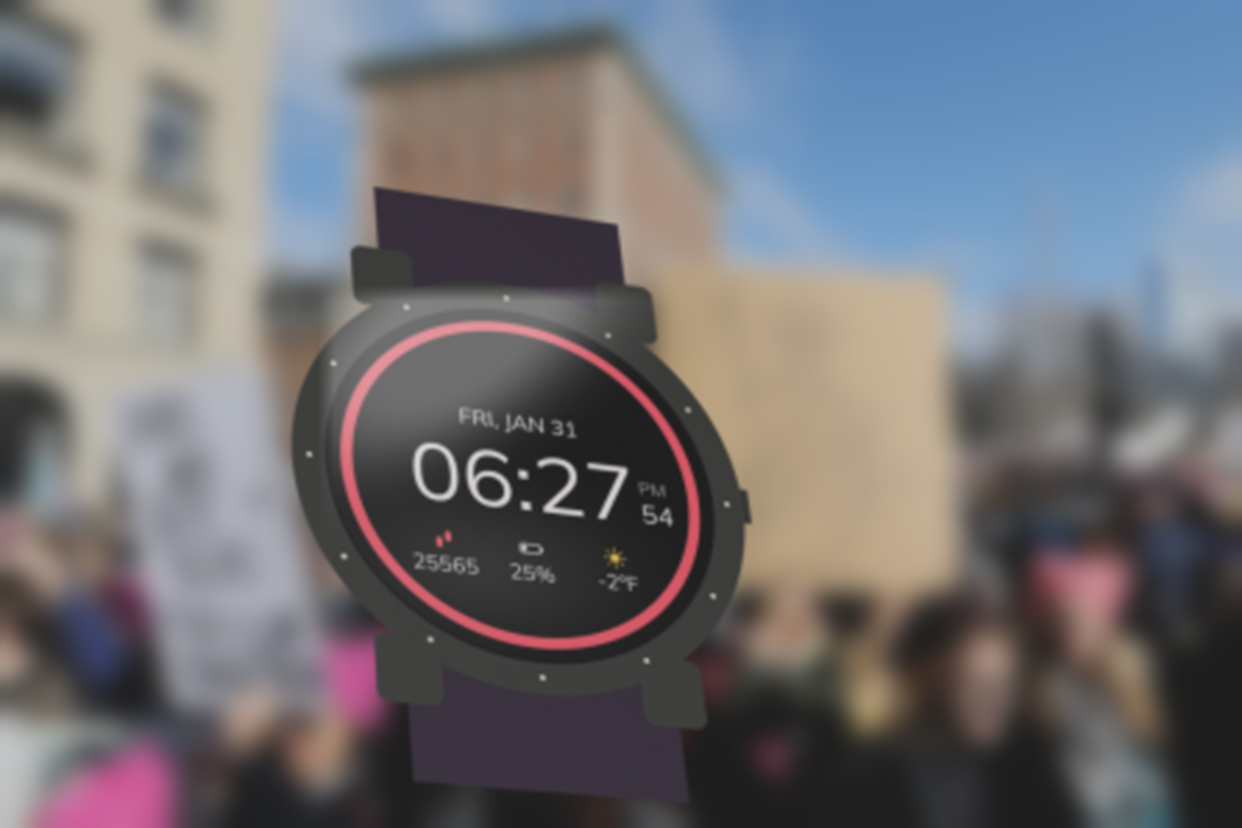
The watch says 6.27.54
